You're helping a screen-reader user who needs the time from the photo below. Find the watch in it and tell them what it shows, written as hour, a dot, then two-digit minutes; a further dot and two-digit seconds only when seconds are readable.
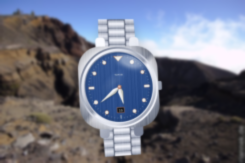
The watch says 5.39
